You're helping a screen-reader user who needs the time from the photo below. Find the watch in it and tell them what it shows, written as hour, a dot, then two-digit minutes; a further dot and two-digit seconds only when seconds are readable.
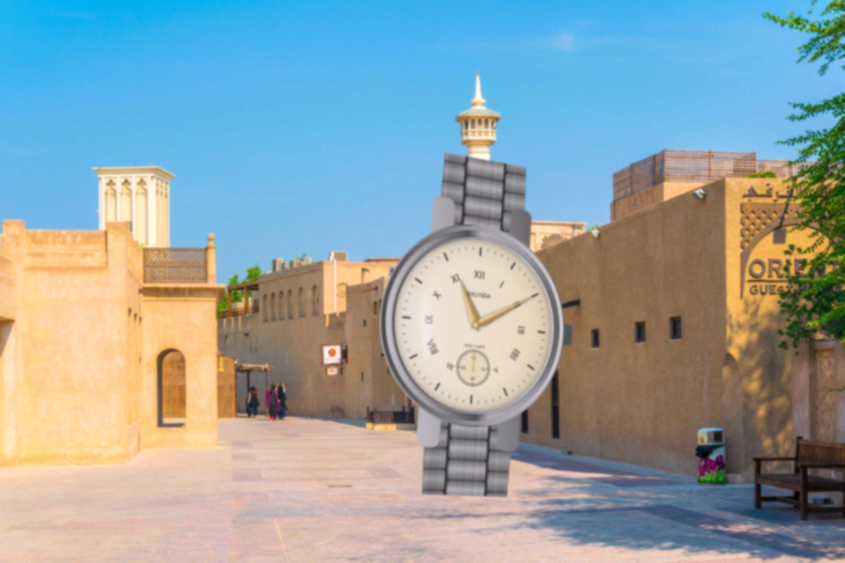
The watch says 11.10
